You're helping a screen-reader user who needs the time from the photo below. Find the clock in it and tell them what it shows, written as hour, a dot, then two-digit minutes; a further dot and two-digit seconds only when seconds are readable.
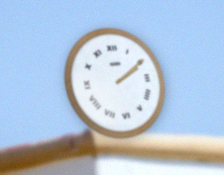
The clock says 2.10
